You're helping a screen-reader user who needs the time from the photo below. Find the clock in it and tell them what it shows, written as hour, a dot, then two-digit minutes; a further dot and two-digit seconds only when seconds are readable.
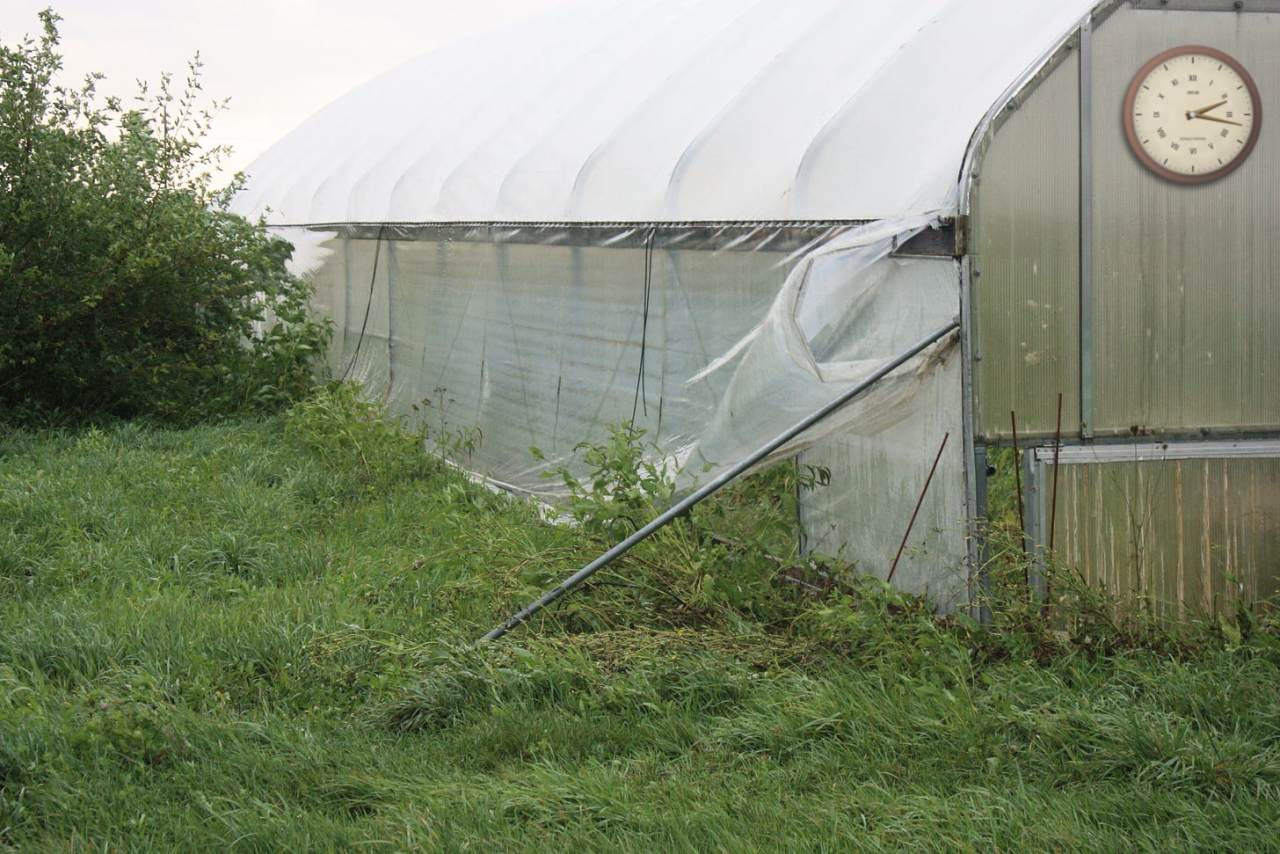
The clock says 2.17
